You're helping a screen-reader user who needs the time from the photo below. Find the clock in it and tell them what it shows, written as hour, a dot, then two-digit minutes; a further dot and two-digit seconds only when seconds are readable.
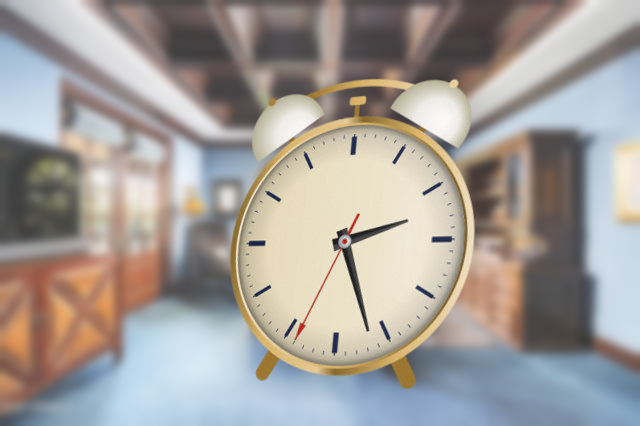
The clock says 2.26.34
